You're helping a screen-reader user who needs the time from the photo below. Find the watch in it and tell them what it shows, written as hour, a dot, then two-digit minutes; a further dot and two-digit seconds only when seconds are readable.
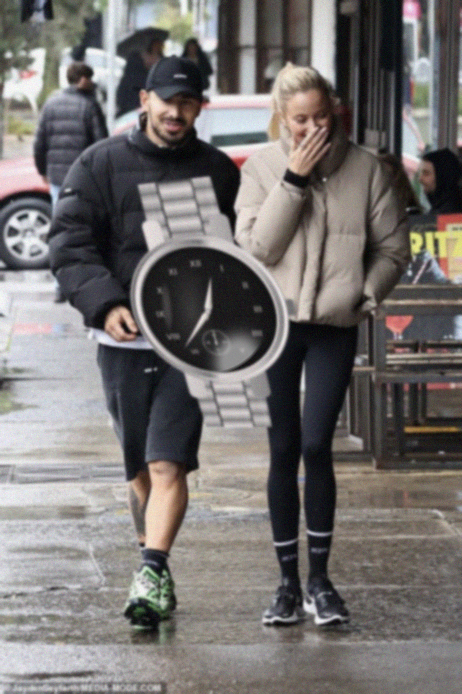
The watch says 12.37
